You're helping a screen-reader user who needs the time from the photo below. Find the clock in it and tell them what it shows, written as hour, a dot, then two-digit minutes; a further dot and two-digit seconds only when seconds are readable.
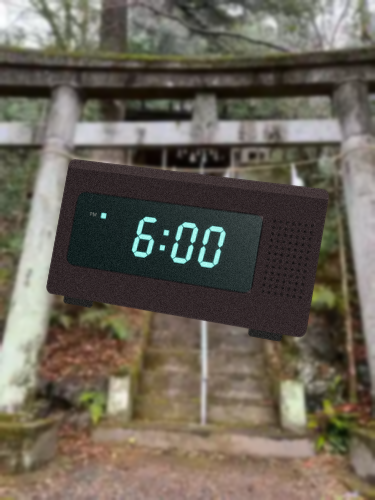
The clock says 6.00
